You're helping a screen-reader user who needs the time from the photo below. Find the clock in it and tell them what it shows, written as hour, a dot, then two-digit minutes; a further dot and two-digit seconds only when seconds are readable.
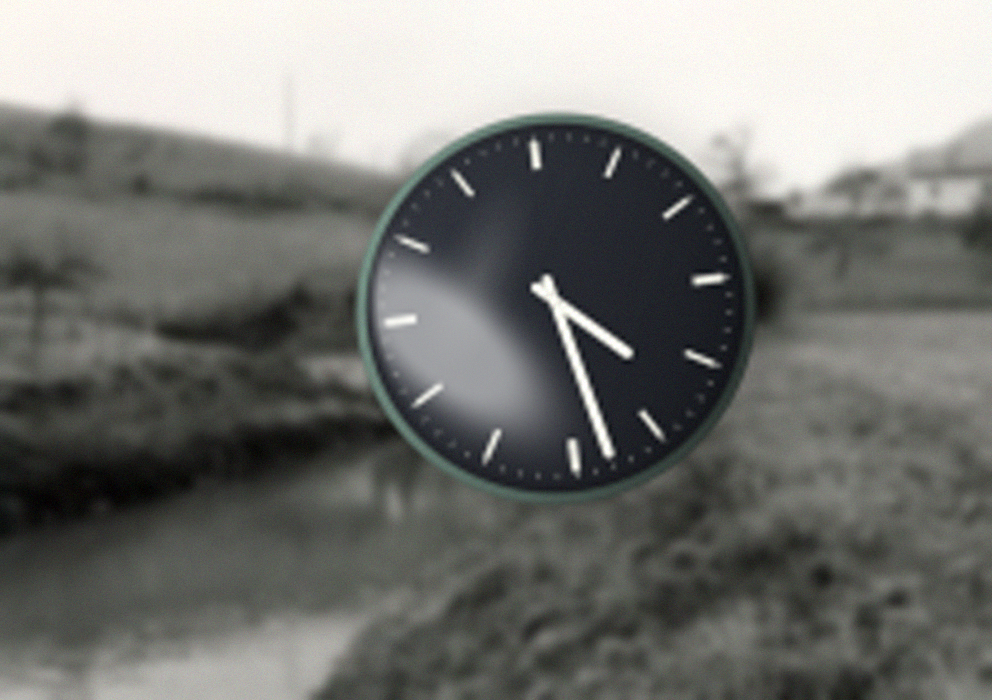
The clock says 4.28
